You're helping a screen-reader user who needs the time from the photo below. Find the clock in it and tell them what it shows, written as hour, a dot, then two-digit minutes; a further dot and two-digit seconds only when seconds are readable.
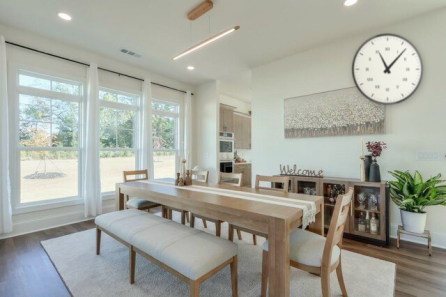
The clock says 11.07
